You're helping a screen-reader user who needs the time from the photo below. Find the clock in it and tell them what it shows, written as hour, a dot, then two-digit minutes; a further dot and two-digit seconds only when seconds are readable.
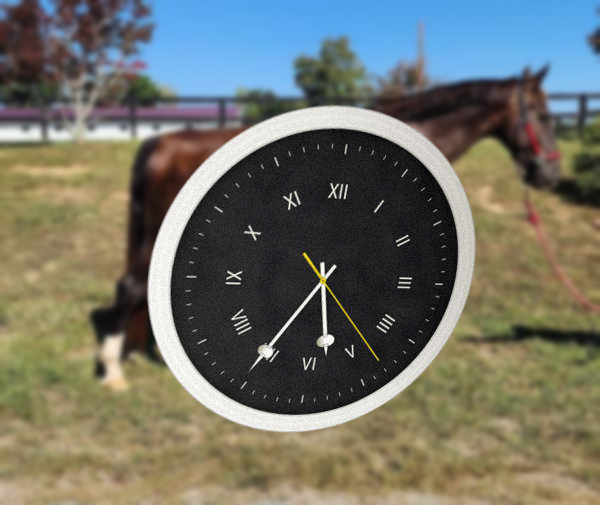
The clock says 5.35.23
